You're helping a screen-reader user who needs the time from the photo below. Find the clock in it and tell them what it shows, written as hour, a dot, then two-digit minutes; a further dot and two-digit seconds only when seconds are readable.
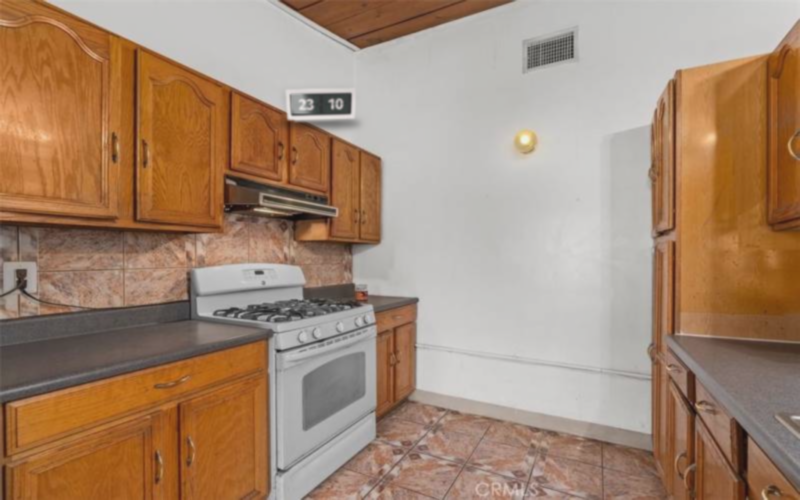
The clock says 23.10
